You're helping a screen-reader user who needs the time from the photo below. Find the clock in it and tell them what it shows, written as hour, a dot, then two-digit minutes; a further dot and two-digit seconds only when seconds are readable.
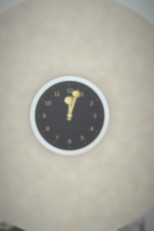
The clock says 12.03
